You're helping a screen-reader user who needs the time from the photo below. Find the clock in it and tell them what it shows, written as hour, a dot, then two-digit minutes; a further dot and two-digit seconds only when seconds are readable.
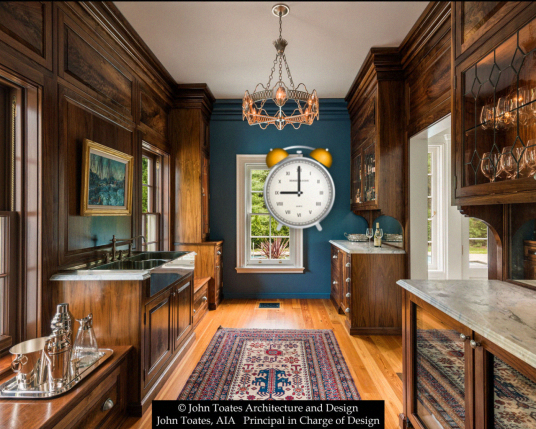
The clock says 9.00
